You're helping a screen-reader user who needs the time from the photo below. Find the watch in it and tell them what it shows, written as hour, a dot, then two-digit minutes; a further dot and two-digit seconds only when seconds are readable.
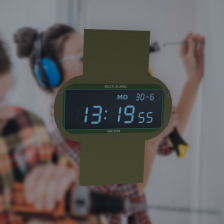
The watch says 13.19.55
